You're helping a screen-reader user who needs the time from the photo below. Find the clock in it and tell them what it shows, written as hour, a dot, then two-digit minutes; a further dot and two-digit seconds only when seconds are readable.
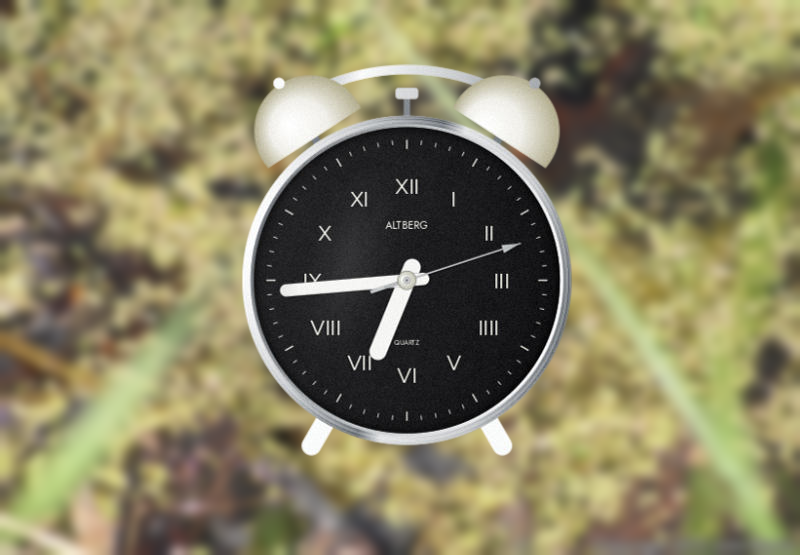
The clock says 6.44.12
